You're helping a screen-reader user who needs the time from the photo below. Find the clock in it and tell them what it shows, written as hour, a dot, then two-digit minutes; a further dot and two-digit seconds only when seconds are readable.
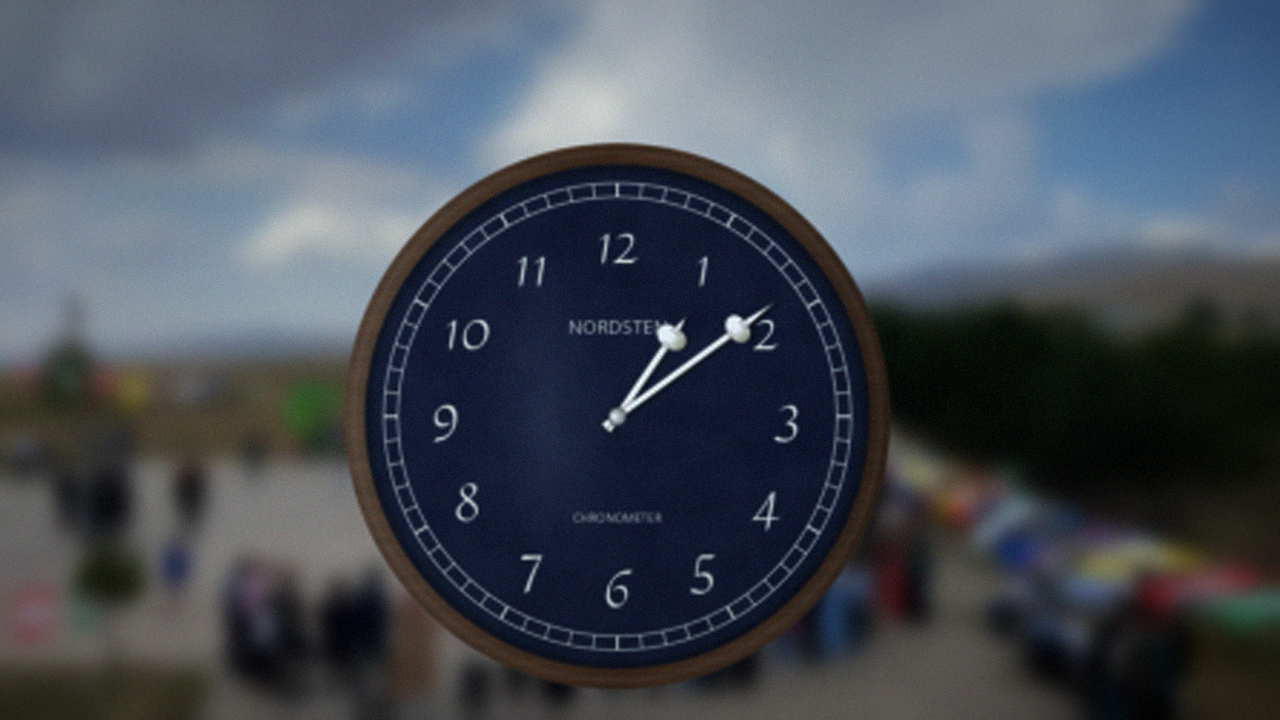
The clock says 1.09
